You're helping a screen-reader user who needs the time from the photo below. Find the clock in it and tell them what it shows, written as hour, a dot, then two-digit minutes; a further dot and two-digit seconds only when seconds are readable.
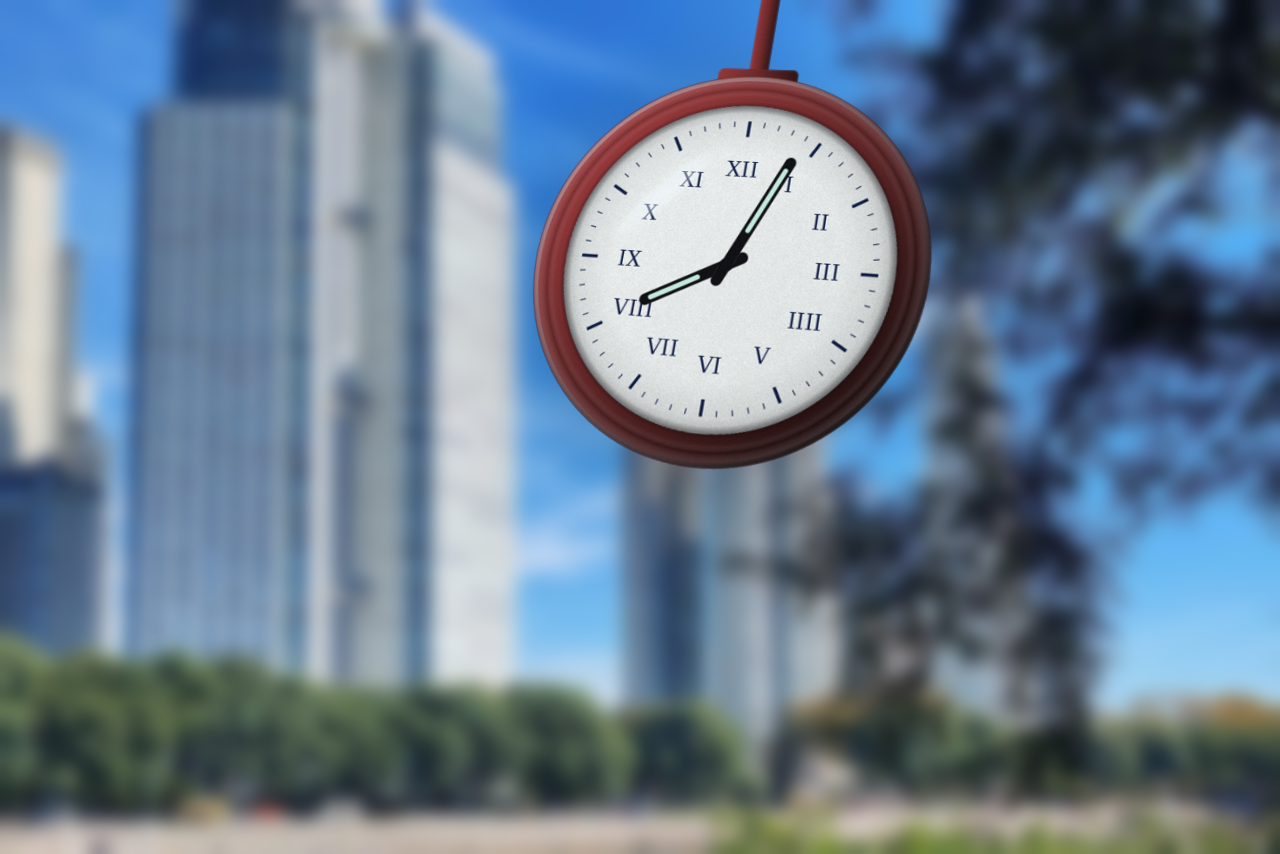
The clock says 8.04
